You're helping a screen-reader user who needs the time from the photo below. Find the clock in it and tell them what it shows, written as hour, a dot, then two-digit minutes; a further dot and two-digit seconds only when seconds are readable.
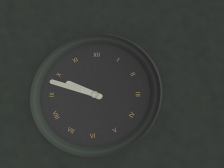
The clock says 9.48
